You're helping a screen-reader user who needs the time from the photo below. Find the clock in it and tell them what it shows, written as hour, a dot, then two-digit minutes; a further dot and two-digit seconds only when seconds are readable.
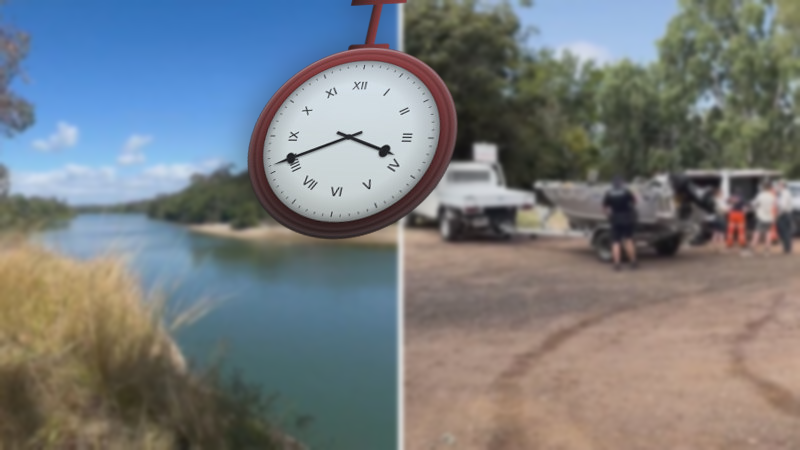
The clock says 3.41
